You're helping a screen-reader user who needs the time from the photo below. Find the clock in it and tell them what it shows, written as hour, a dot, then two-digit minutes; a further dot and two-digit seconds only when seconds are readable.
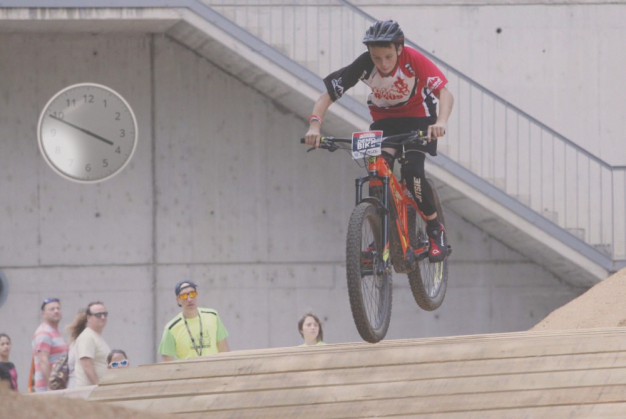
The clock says 3.49
